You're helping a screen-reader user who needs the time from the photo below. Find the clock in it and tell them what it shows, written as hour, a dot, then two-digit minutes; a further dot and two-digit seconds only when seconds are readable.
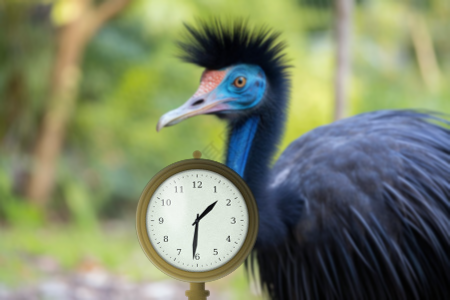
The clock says 1.31
